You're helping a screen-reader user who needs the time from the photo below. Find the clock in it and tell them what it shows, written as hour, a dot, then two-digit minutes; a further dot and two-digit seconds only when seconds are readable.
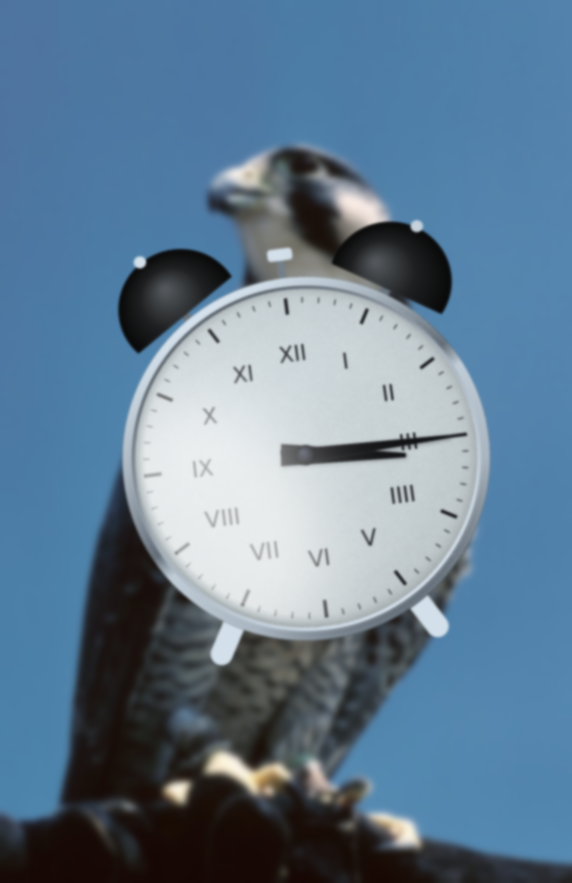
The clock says 3.15
